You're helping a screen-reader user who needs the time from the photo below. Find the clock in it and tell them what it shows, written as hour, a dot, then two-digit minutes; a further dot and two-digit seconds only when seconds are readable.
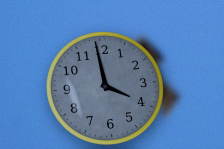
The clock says 3.59
